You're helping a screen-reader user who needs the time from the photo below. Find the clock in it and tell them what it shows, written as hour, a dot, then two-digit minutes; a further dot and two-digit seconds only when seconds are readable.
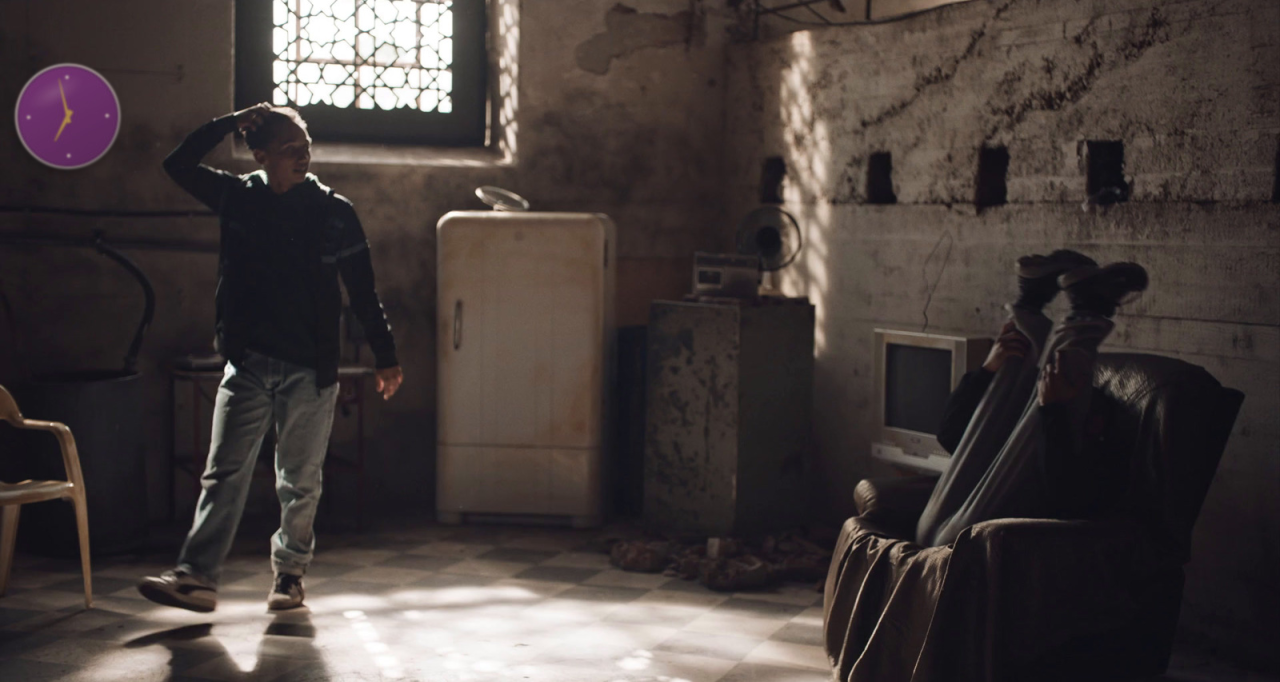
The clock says 6.58
